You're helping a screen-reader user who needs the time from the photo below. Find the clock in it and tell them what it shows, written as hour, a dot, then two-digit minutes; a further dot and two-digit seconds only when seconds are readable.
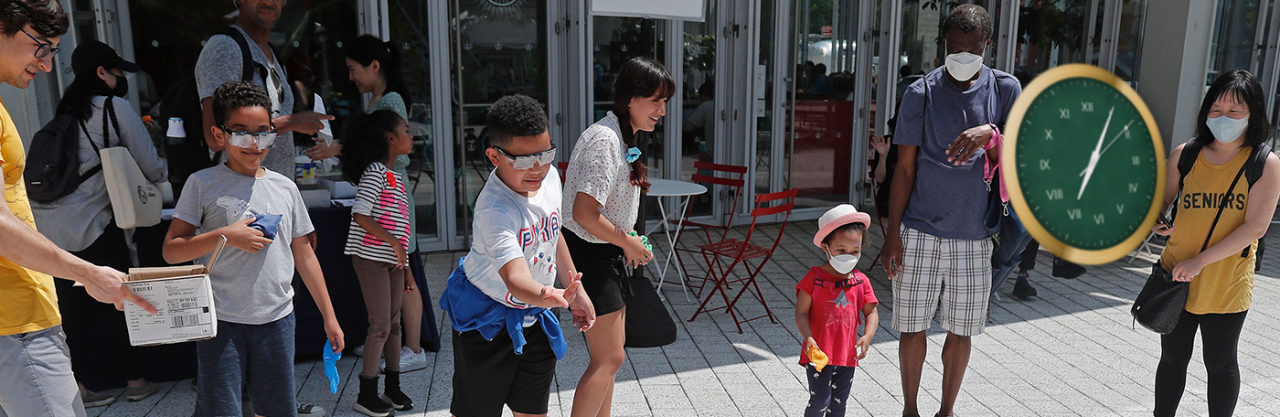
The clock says 7.05.09
